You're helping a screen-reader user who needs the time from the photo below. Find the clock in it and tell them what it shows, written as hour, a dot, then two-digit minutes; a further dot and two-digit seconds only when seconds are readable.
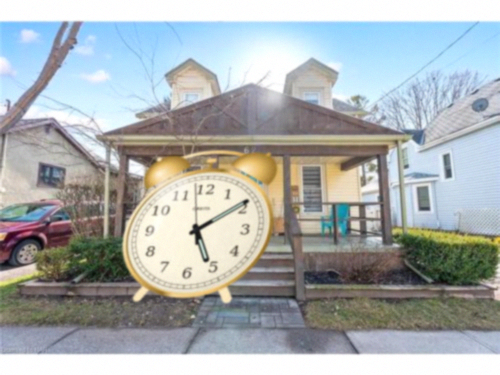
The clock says 5.08.58
